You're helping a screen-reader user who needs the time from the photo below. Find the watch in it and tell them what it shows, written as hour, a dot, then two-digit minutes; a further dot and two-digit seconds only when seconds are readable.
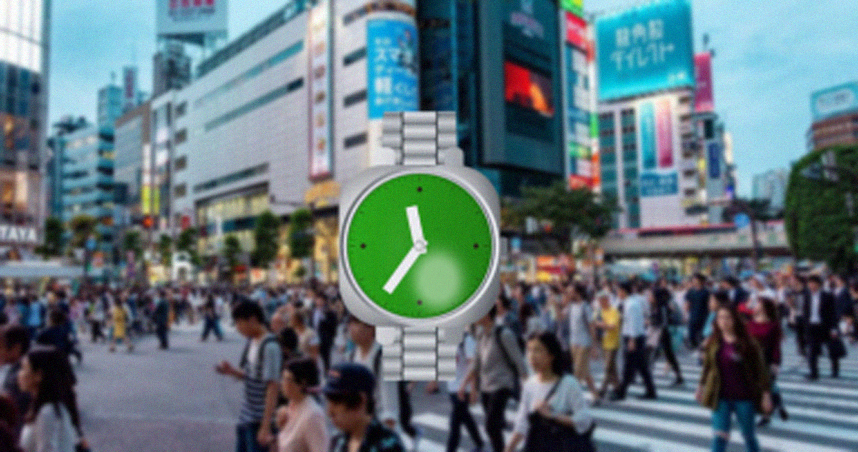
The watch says 11.36
